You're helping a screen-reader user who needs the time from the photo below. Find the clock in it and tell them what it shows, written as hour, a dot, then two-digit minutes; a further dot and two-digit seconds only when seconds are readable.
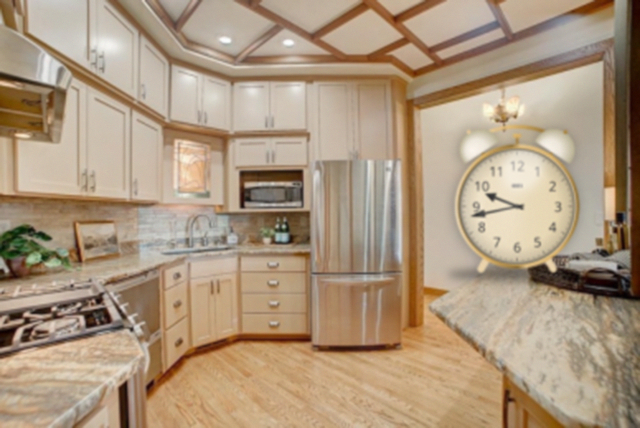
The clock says 9.43
